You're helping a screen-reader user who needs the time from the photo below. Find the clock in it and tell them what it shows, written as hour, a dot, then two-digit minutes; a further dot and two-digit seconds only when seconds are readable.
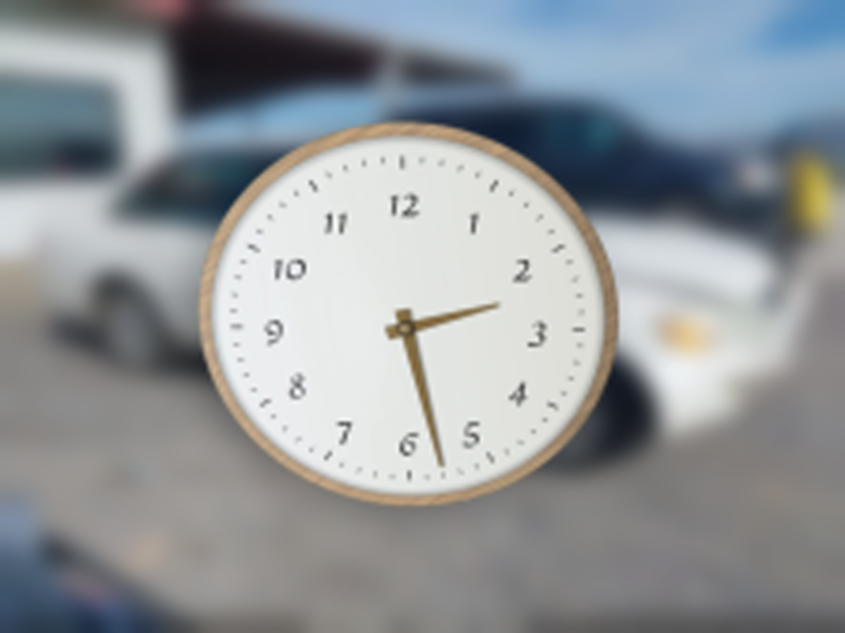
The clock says 2.28
